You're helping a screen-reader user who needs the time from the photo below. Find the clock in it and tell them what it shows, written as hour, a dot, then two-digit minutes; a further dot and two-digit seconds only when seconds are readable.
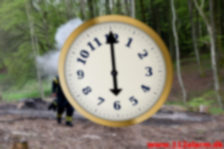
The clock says 6.00
